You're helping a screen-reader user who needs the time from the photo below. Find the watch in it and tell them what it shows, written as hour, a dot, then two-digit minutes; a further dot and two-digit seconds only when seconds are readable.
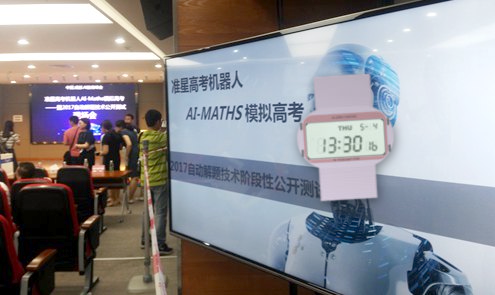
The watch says 13.30.16
